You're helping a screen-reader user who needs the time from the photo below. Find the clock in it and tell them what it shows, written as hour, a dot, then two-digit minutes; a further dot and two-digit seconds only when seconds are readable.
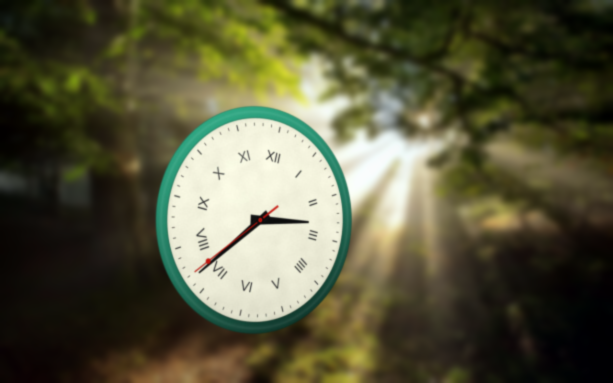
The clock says 2.36.37
